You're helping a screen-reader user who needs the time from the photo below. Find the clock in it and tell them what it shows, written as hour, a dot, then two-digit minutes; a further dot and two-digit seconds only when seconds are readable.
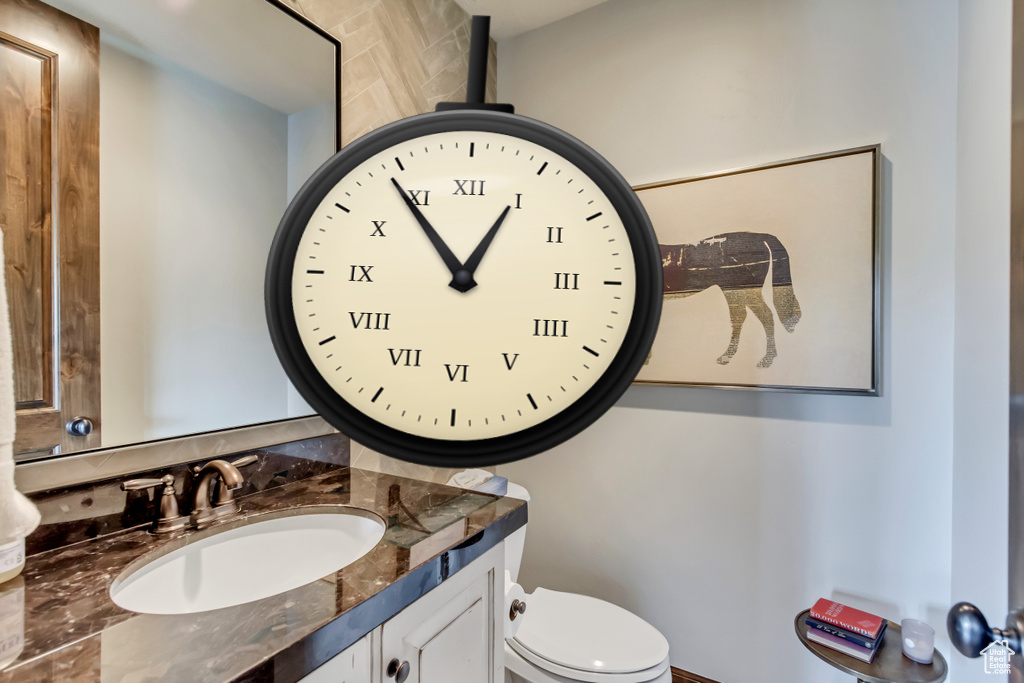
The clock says 12.54
